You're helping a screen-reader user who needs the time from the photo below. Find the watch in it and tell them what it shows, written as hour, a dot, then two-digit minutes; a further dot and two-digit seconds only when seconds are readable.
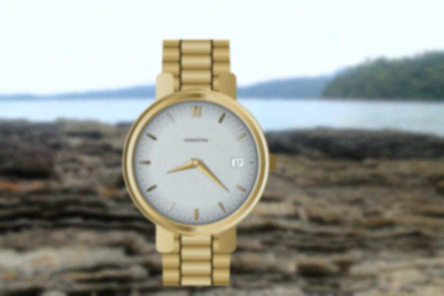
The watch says 8.22
